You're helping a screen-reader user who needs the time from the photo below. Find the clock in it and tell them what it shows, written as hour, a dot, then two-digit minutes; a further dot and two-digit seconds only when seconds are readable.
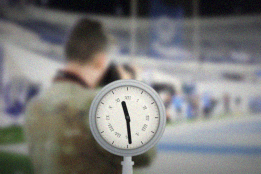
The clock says 11.29
